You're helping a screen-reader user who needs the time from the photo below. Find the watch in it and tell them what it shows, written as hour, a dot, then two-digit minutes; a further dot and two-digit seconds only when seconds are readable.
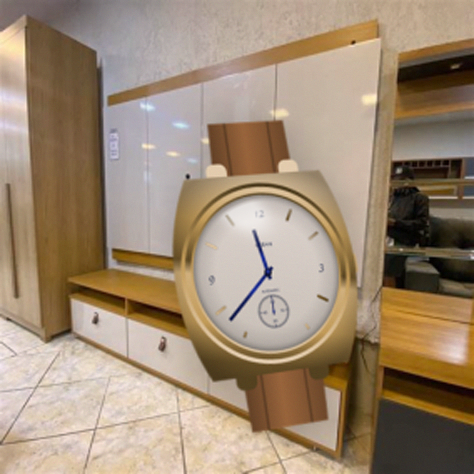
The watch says 11.38
